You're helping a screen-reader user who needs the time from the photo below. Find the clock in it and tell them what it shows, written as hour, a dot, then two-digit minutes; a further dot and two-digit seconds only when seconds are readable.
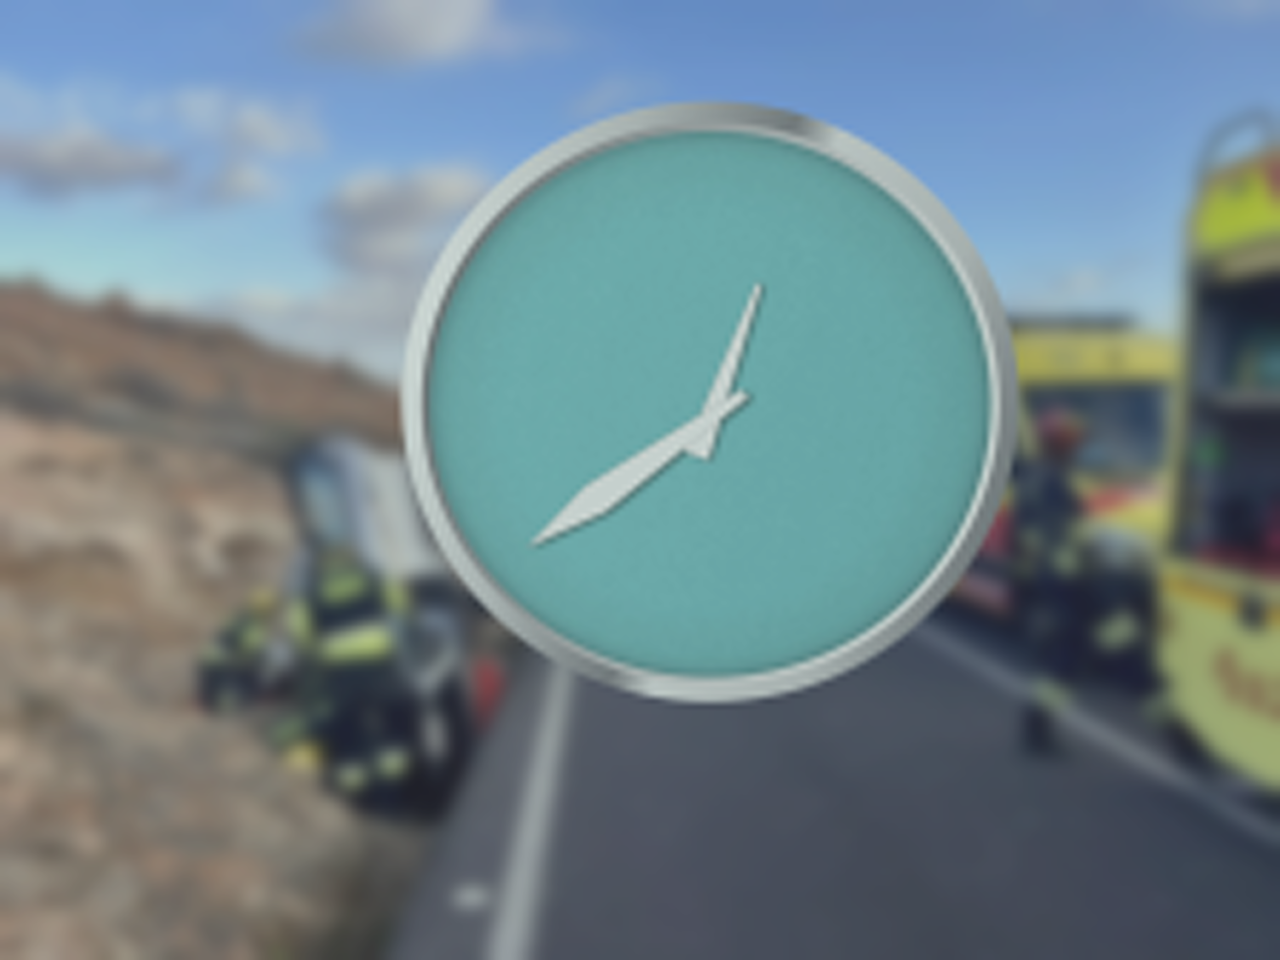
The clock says 12.39
